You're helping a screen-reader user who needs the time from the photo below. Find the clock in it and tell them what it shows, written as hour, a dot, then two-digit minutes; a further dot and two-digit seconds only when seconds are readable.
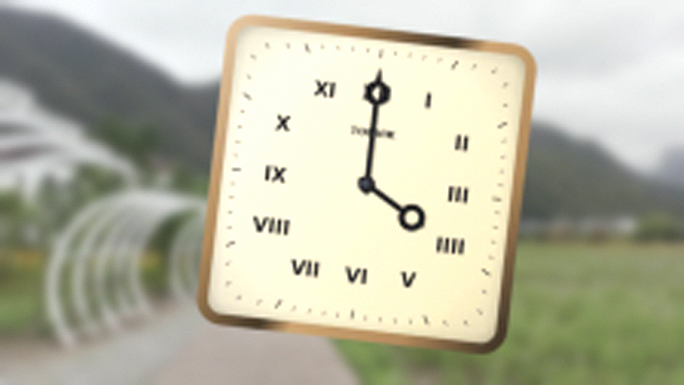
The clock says 4.00
